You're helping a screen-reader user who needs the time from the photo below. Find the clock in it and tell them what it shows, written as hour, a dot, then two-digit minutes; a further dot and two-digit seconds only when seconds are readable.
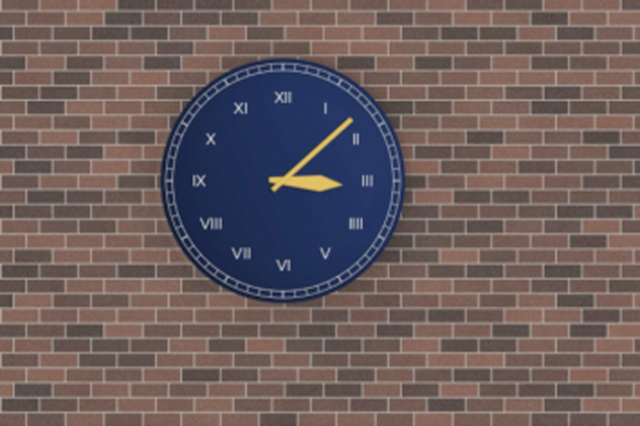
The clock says 3.08
